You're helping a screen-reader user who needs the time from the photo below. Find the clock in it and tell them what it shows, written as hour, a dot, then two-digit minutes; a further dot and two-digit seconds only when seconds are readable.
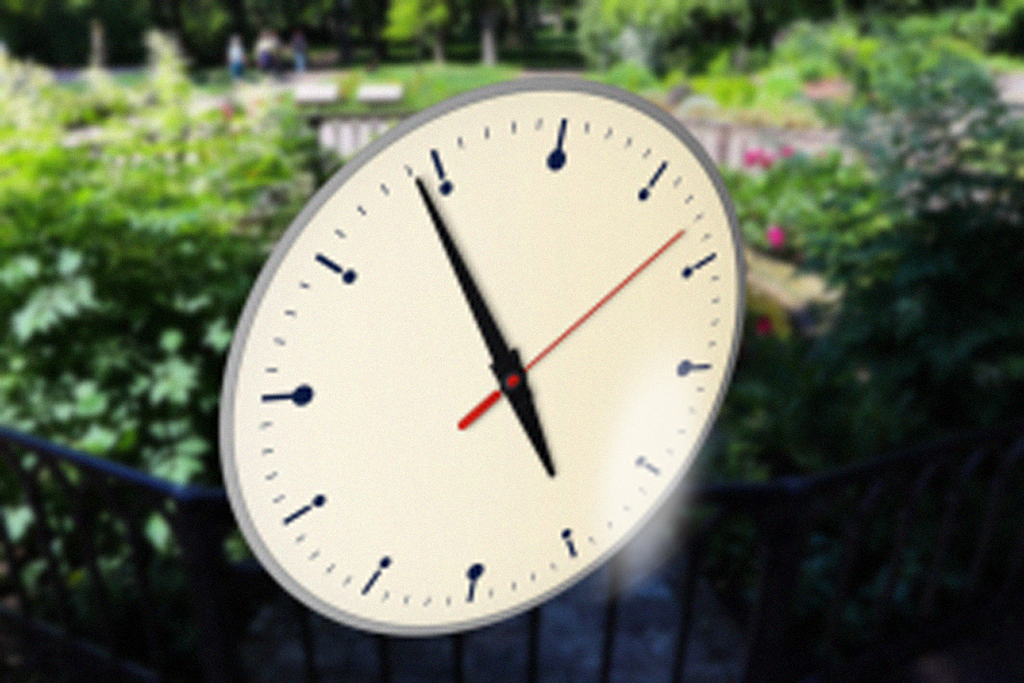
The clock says 4.54.08
